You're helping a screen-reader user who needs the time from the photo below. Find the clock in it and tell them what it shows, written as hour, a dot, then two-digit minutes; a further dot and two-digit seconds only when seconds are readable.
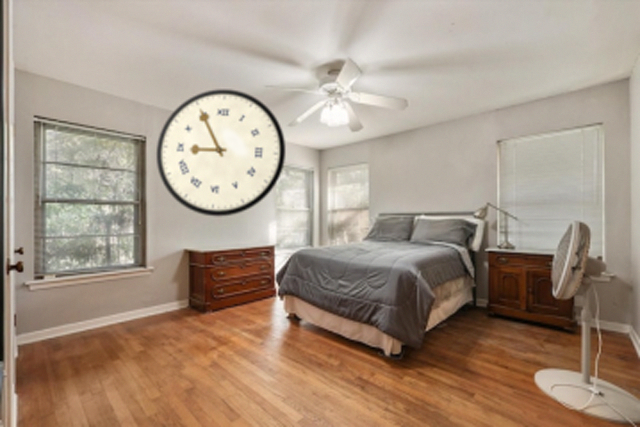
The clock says 8.55
